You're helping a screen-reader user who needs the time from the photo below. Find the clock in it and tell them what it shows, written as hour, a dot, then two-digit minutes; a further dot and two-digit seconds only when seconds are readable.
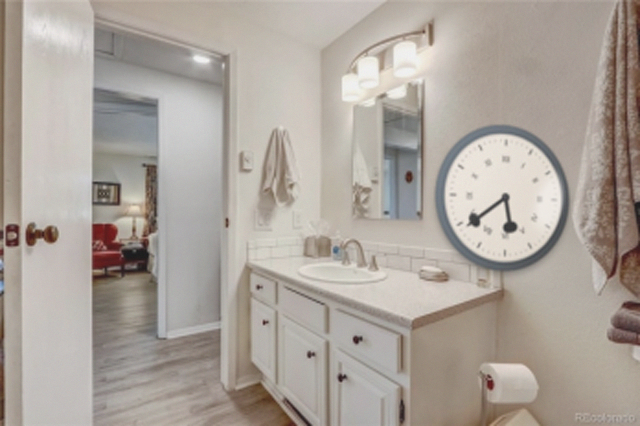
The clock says 5.39
